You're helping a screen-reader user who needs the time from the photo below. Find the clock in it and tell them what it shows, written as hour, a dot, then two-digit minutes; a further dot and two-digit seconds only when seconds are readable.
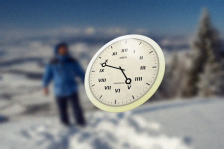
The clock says 4.48
